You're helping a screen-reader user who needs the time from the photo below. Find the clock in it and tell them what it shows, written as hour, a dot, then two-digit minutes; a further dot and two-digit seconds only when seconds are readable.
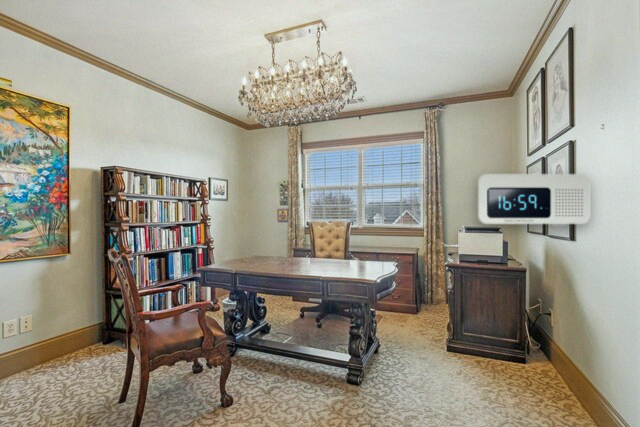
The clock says 16.59
